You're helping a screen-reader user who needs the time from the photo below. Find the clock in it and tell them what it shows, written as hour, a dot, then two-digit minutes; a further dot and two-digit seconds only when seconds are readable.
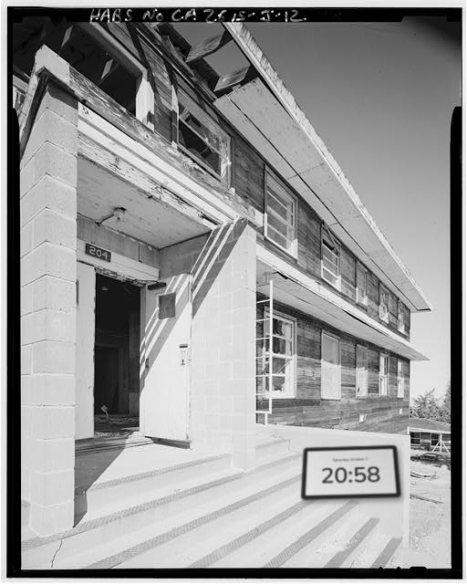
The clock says 20.58
